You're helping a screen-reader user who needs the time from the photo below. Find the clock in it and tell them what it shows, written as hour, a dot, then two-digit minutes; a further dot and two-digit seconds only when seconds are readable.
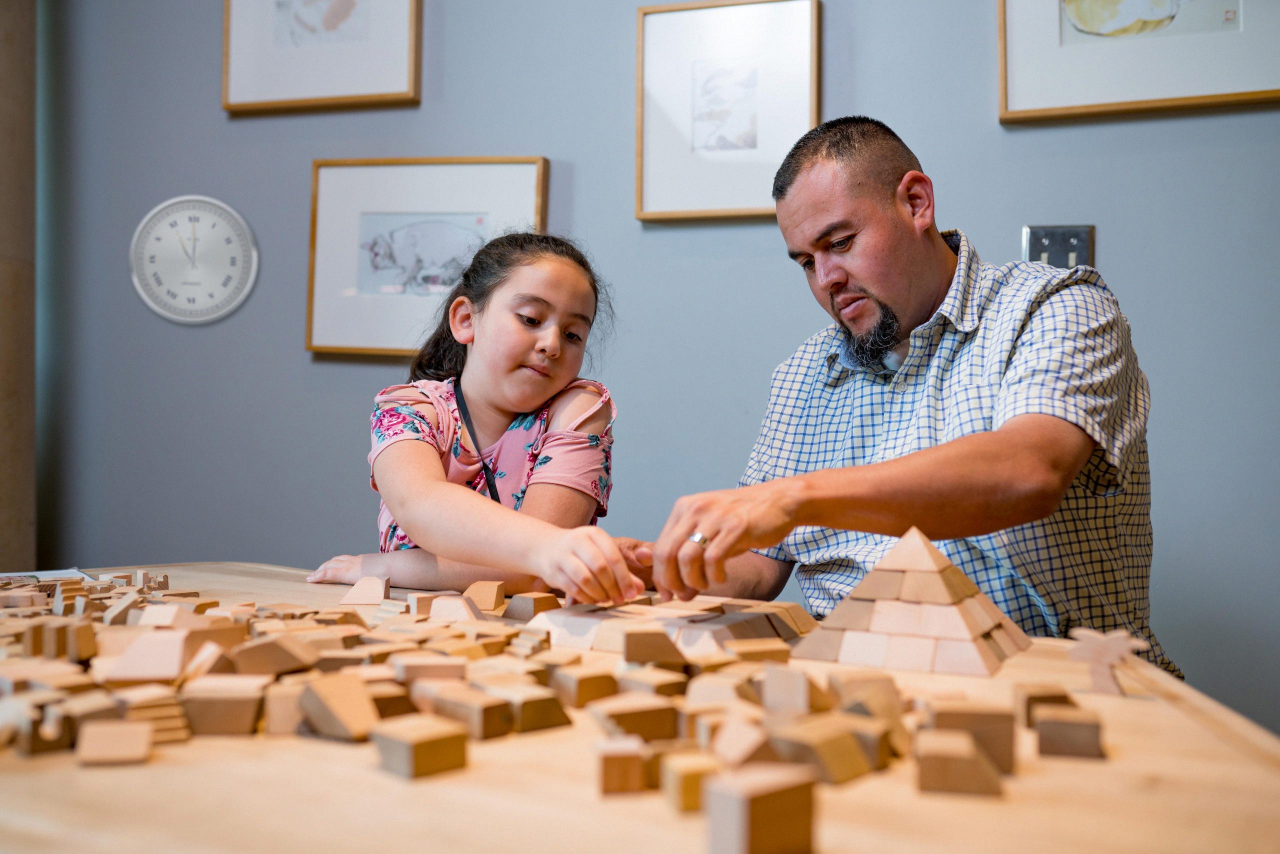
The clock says 11.00
